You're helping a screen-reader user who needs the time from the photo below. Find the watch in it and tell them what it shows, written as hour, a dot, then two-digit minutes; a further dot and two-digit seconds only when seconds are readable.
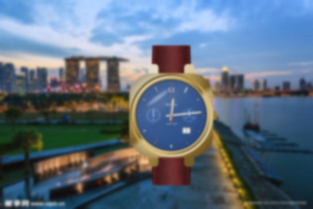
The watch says 12.14
